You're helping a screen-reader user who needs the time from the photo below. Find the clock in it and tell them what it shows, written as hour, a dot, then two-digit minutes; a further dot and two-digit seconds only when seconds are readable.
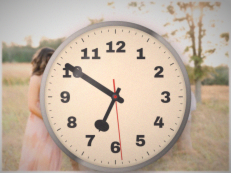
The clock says 6.50.29
